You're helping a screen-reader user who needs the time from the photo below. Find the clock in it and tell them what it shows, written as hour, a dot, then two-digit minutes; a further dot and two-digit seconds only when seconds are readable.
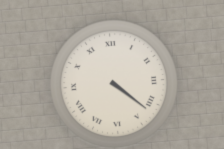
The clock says 4.22
